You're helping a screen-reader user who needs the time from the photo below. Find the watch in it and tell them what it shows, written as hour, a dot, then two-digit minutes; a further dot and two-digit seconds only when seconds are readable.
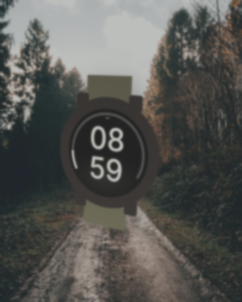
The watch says 8.59
